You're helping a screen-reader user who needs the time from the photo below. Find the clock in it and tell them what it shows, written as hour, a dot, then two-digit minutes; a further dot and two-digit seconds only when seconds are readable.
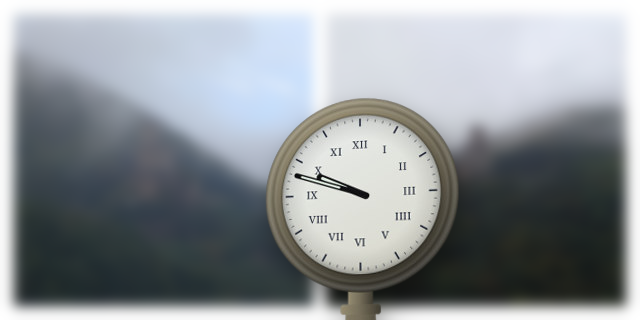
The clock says 9.48
